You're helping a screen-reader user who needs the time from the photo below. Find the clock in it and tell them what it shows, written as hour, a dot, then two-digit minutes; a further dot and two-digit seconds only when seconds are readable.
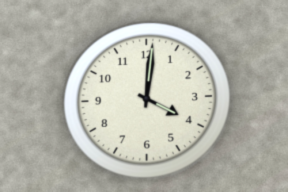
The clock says 4.01
